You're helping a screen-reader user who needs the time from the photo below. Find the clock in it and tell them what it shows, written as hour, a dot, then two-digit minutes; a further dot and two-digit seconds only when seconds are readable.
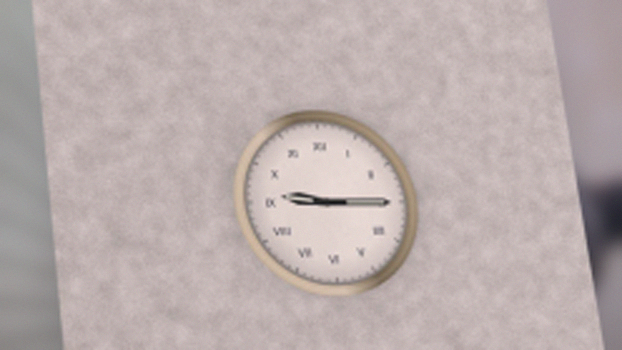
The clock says 9.15
